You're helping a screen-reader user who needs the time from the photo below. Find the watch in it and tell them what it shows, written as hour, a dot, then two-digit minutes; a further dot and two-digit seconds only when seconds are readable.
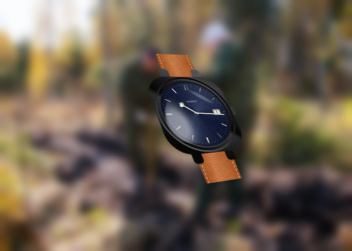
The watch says 10.16
